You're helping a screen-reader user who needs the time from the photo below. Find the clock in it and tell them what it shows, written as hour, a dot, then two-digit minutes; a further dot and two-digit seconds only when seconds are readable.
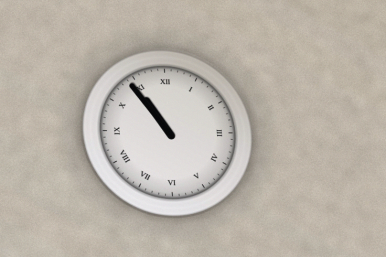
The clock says 10.54
